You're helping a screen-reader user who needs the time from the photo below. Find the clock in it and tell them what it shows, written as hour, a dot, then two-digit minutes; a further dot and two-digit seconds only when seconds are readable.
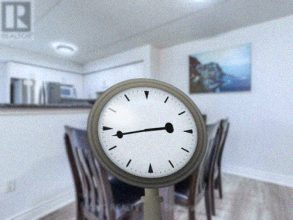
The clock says 2.43
